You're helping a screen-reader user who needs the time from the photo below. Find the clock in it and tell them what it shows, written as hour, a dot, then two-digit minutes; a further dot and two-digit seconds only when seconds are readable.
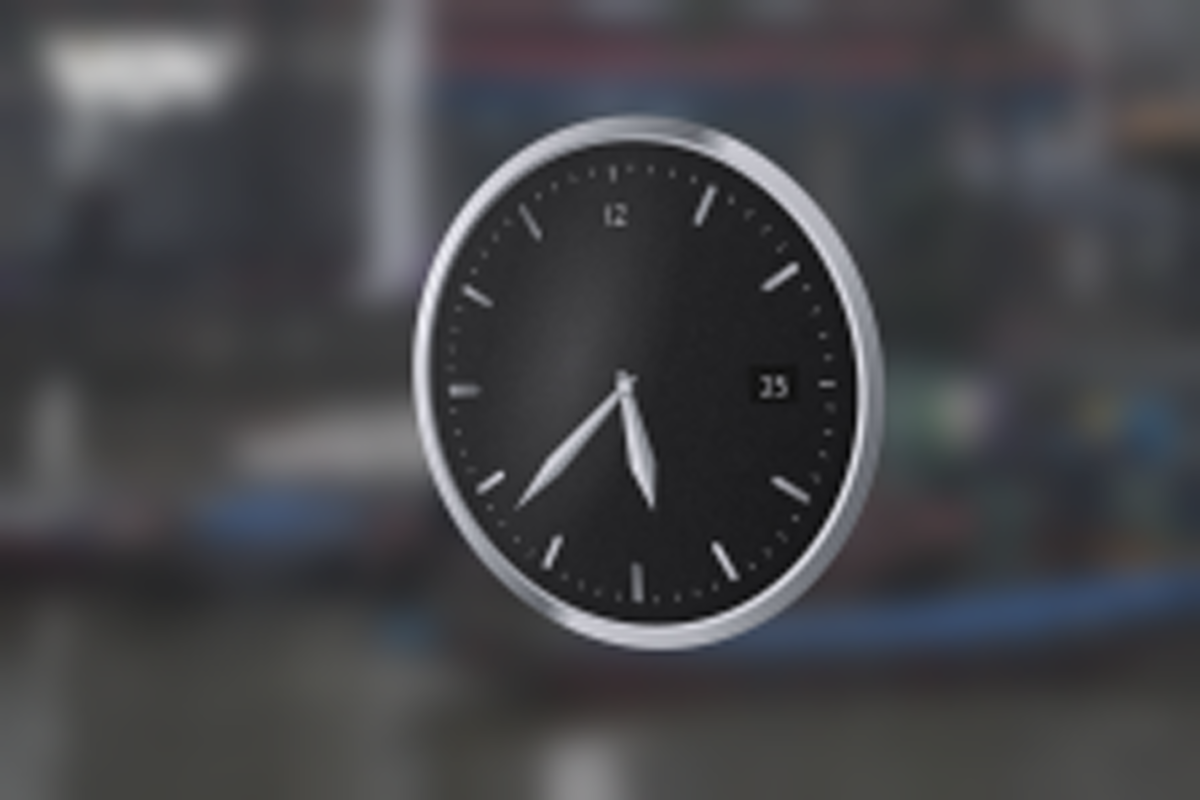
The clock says 5.38
